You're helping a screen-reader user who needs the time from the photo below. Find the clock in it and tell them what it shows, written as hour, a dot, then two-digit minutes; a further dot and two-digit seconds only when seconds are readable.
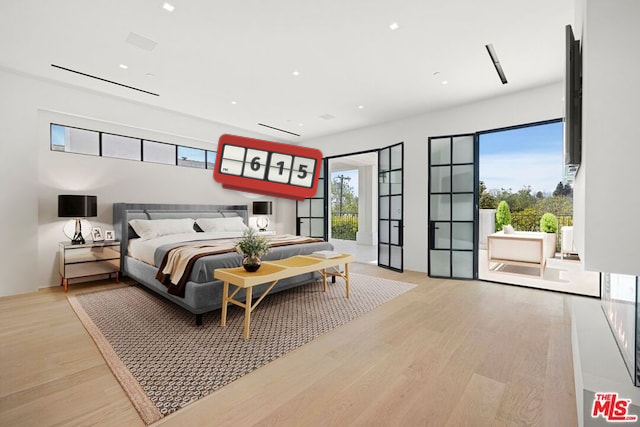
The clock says 6.15
